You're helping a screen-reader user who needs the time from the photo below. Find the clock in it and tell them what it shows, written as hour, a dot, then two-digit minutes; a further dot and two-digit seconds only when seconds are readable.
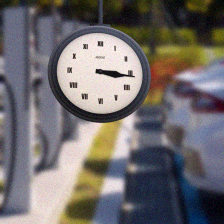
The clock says 3.16
